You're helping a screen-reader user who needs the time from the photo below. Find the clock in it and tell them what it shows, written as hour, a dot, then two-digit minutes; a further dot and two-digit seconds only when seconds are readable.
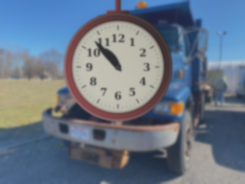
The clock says 10.53
